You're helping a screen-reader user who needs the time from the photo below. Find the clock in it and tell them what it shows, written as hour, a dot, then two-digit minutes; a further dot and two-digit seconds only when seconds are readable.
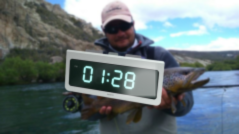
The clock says 1.28
